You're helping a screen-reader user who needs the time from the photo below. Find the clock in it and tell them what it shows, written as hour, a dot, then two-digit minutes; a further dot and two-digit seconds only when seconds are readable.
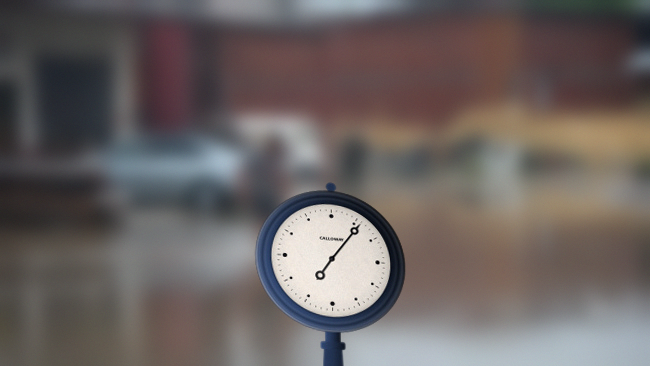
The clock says 7.06
